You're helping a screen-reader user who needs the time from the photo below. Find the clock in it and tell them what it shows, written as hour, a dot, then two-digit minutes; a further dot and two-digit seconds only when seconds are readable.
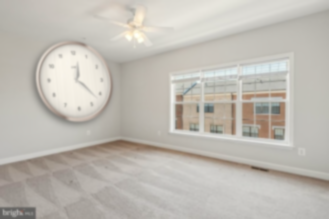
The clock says 12.22
